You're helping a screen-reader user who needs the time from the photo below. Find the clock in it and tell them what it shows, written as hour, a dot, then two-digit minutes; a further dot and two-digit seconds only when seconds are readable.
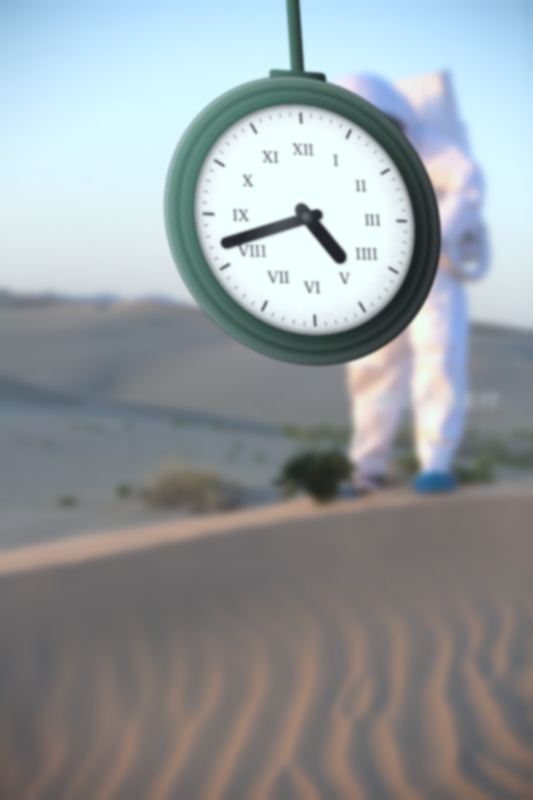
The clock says 4.42
